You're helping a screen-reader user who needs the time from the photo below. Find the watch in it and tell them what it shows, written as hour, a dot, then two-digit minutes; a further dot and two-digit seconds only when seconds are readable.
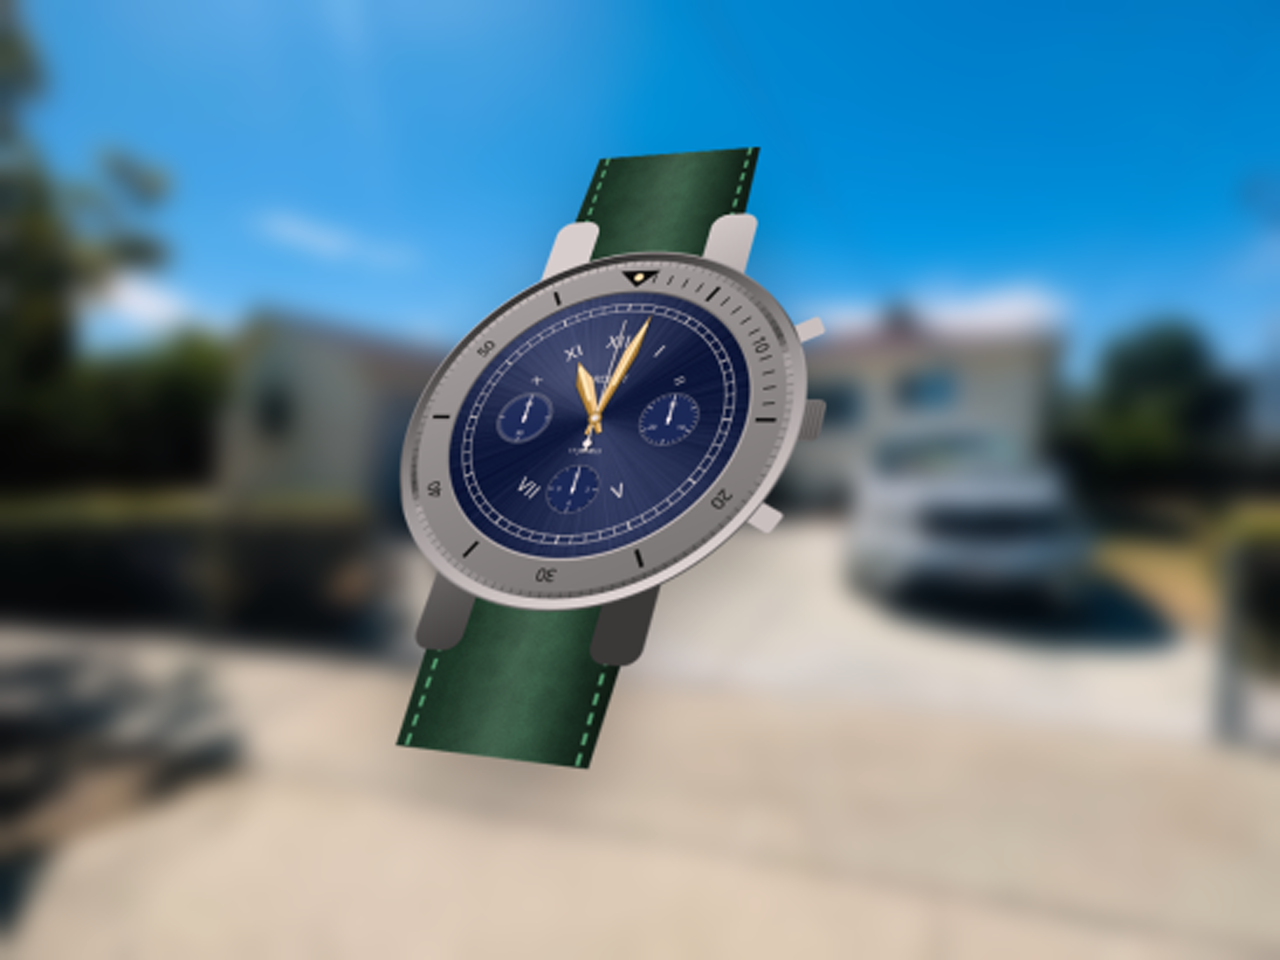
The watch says 11.02
